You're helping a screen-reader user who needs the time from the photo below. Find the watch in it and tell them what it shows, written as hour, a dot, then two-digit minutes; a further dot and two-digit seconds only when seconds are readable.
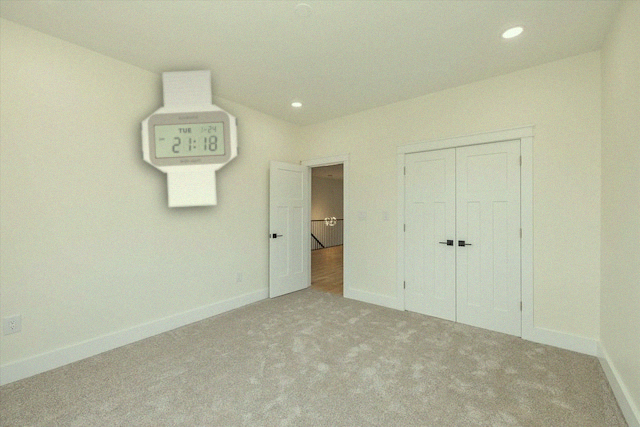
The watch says 21.18
